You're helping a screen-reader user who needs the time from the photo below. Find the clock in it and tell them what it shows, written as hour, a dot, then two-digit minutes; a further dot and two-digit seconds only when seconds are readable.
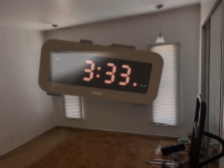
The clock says 3.33
